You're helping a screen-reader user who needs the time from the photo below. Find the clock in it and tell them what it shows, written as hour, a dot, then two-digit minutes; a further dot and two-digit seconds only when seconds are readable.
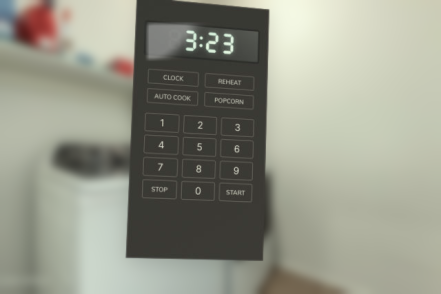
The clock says 3.23
